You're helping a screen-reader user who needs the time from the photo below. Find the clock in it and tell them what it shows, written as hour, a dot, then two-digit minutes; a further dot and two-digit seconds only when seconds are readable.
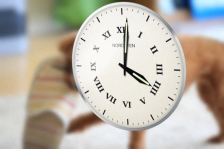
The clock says 4.01
